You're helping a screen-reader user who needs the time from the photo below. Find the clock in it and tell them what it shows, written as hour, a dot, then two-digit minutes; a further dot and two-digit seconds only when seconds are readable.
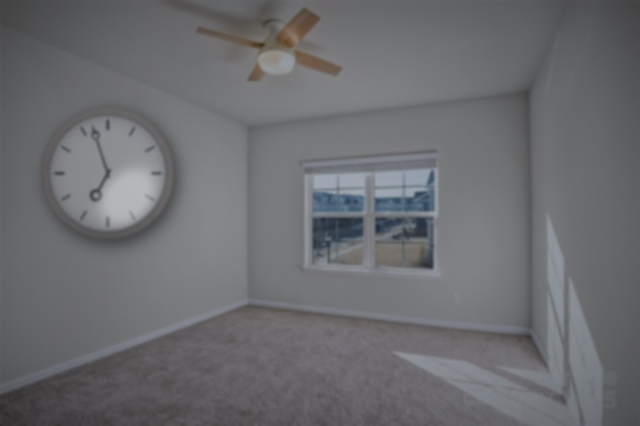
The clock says 6.57
